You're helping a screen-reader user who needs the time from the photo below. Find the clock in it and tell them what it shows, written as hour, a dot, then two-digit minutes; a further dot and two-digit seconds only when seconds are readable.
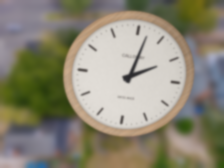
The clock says 2.02
